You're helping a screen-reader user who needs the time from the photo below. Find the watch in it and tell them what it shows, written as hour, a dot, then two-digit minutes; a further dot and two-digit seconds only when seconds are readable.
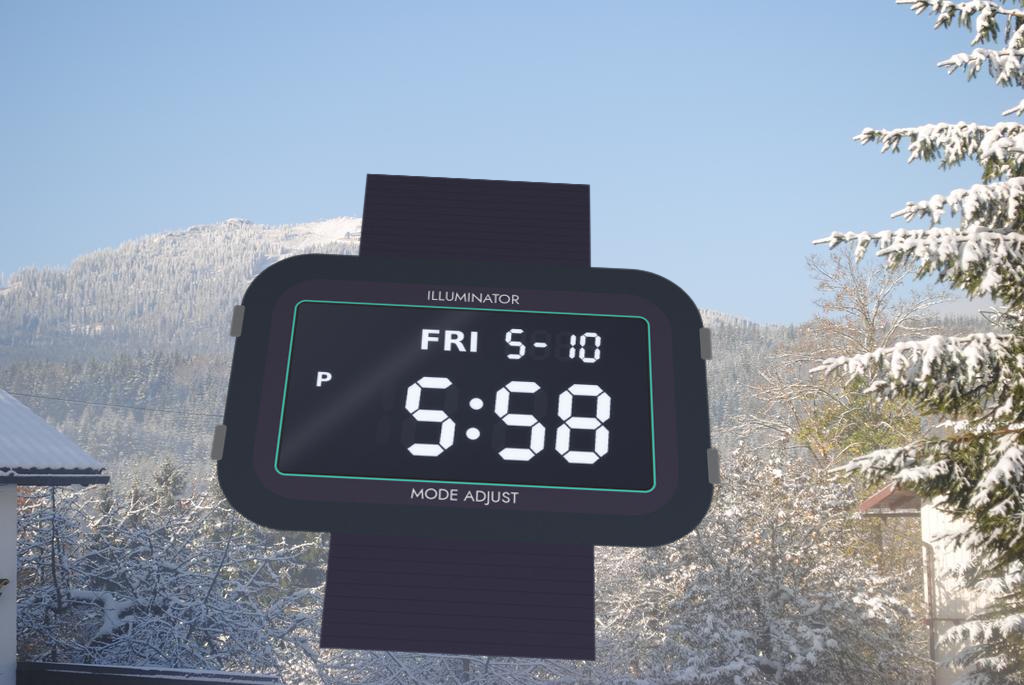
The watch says 5.58
